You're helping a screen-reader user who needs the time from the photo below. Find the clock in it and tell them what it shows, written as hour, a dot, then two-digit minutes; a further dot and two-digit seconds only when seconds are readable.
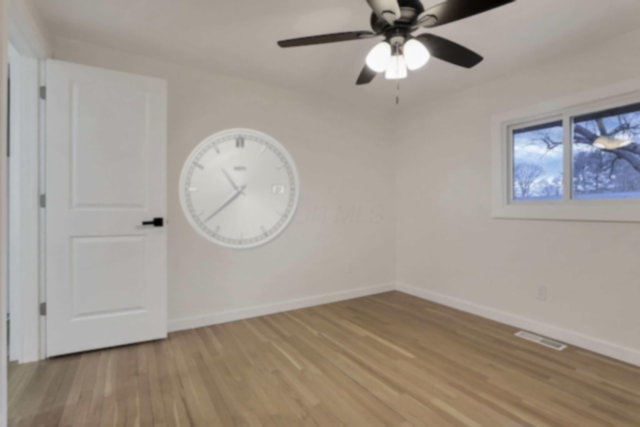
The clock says 10.38
